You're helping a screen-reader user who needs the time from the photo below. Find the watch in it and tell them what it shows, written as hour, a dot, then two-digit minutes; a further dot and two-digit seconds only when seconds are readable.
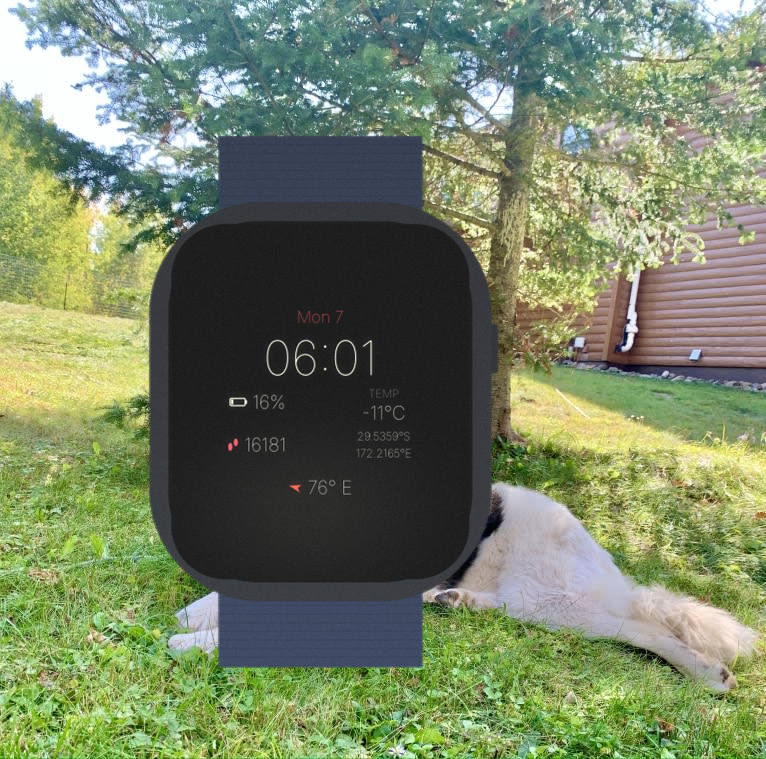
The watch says 6.01
